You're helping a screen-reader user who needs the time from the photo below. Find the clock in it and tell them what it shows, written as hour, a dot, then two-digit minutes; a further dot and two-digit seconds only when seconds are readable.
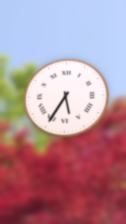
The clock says 5.35
